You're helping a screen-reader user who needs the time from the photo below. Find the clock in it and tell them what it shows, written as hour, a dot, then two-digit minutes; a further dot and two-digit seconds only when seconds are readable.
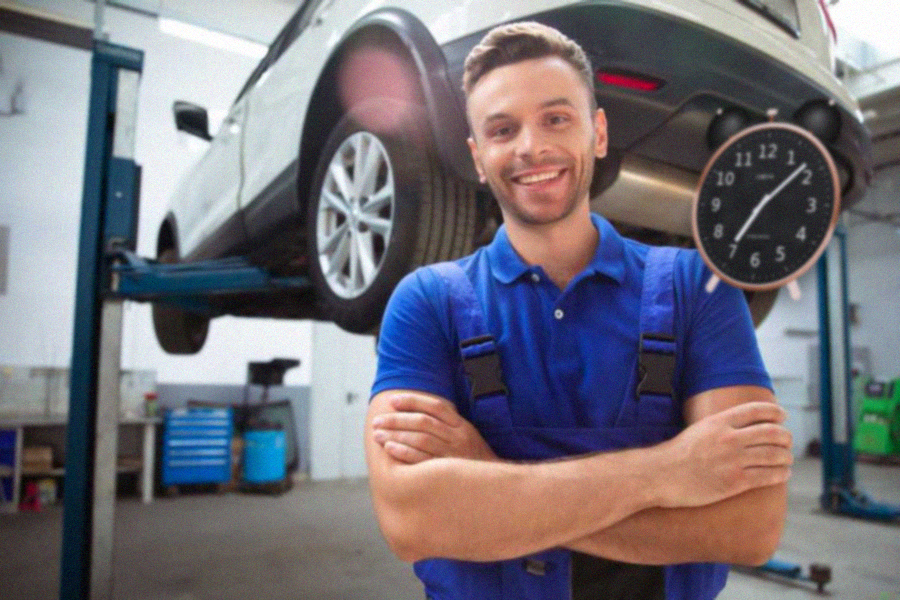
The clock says 7.08
